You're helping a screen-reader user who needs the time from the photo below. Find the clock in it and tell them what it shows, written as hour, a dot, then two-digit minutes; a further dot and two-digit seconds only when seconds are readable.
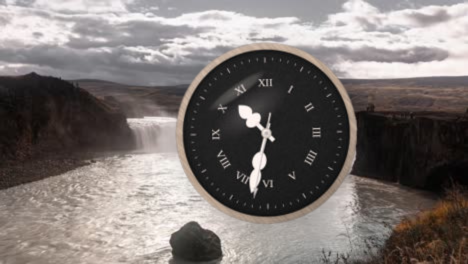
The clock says 10.32.32
